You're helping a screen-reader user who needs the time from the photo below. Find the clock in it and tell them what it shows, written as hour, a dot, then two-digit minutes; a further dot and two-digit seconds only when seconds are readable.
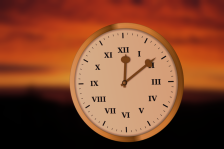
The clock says 12.09
